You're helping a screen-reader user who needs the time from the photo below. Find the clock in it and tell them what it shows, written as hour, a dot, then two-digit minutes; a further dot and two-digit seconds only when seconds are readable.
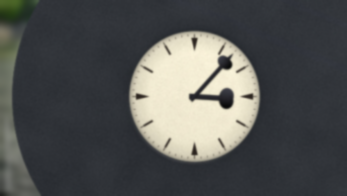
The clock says 3.07
